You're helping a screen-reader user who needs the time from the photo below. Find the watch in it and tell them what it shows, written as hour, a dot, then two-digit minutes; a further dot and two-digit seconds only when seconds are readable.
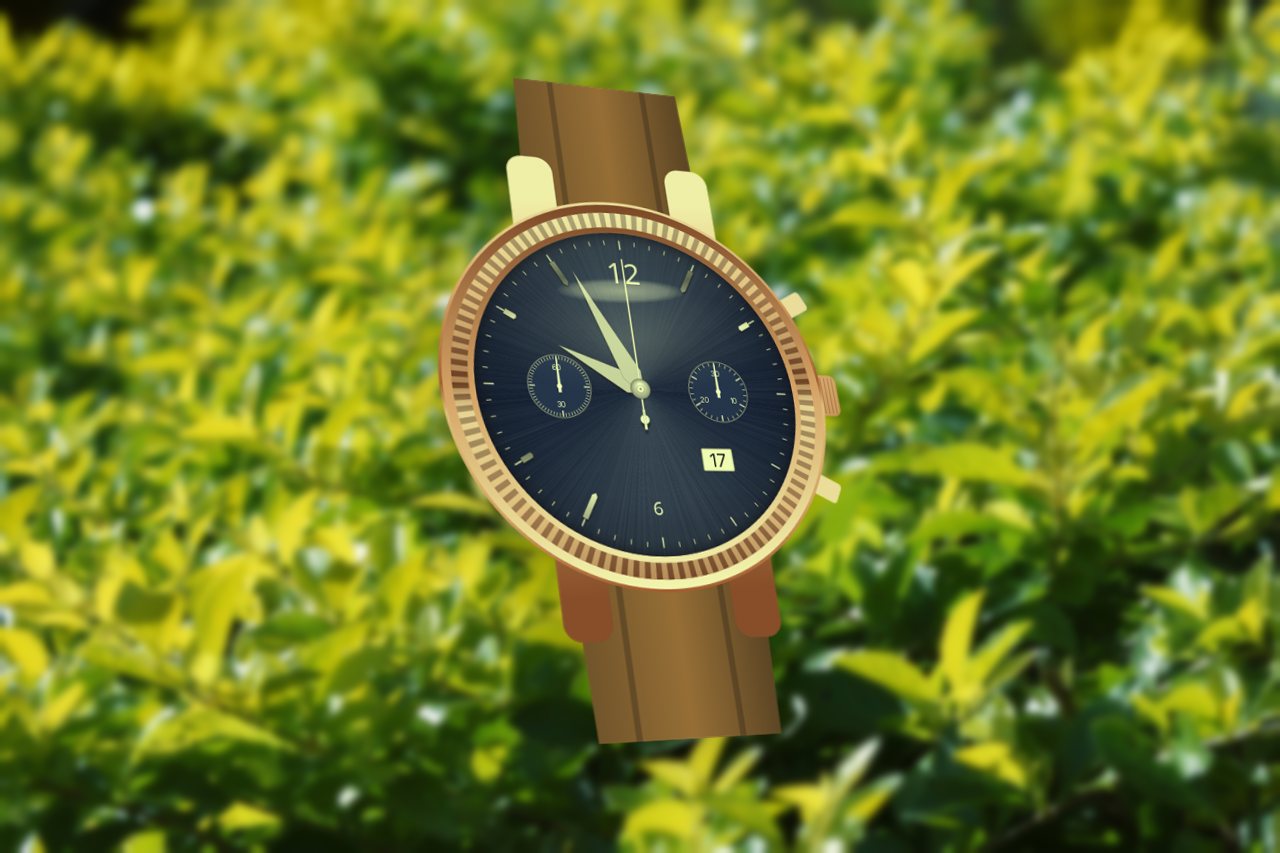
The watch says 9.56
